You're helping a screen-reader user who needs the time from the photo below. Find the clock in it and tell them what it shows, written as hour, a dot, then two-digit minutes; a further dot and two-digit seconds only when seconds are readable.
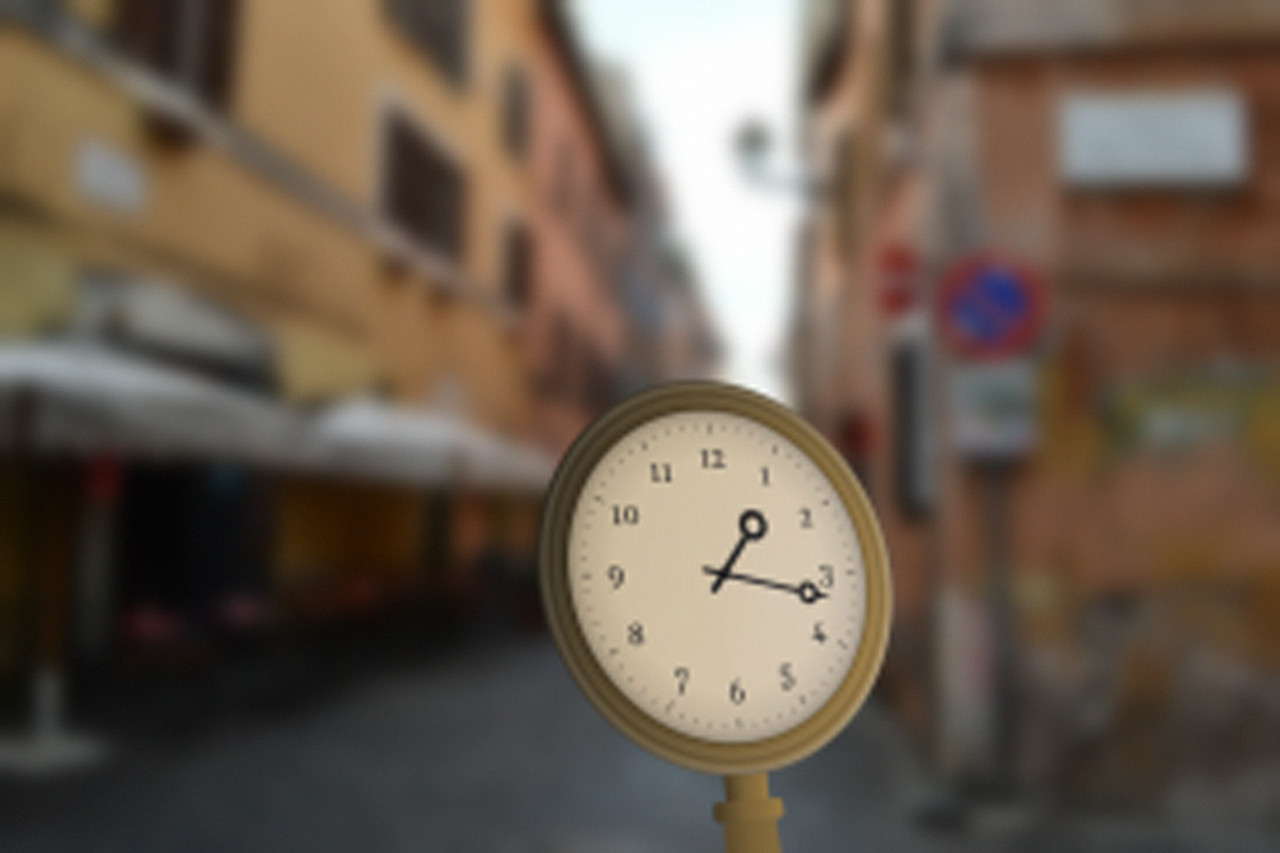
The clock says 1.17
